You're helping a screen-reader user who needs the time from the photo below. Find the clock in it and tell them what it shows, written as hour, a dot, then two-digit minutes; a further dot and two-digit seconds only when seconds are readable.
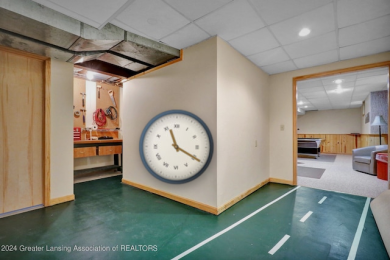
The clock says 11.20
